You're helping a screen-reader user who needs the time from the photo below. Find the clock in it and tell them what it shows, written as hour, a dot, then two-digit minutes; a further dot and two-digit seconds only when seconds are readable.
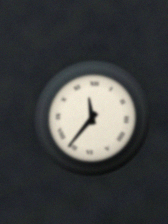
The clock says 11.36
